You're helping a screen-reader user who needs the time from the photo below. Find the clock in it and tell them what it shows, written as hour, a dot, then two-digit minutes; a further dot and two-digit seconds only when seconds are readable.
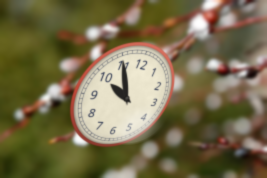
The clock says 9.55
